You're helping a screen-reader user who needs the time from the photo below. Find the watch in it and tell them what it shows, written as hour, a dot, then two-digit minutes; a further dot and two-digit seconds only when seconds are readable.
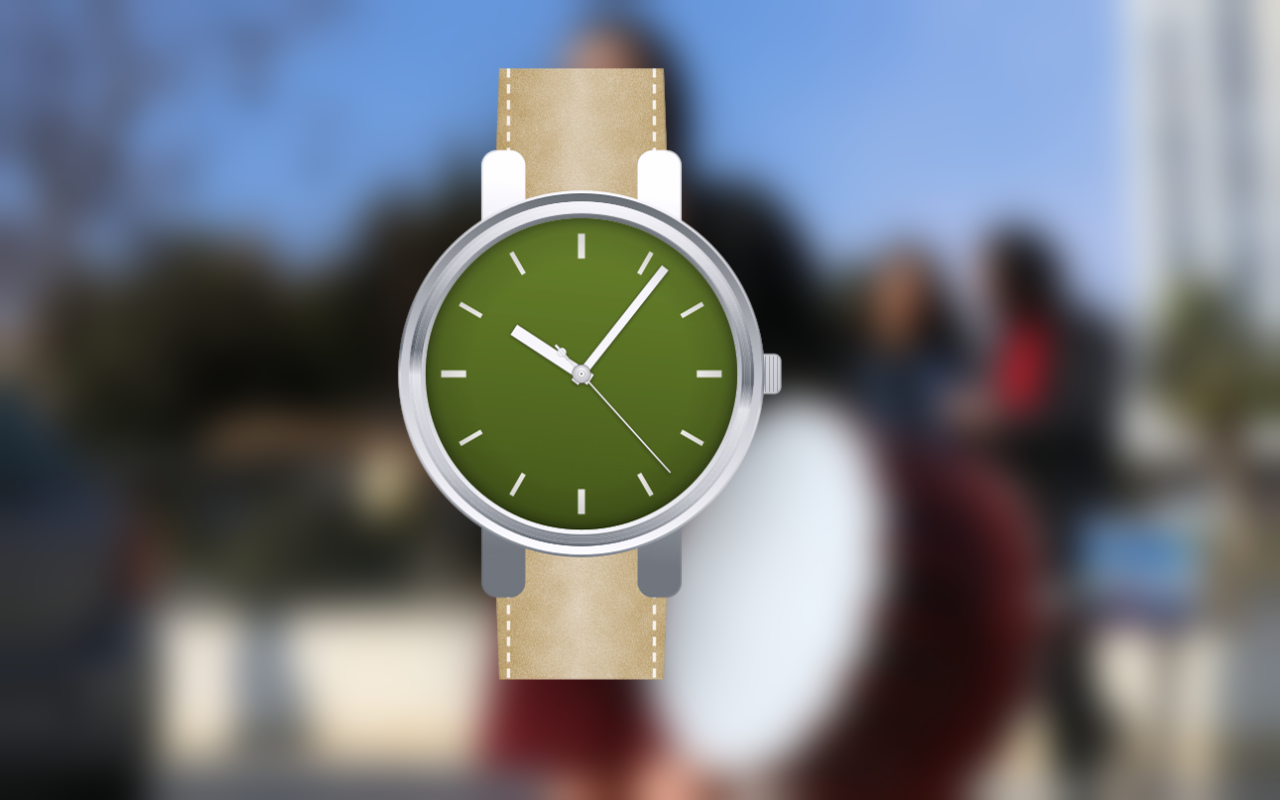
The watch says 10.06.23
